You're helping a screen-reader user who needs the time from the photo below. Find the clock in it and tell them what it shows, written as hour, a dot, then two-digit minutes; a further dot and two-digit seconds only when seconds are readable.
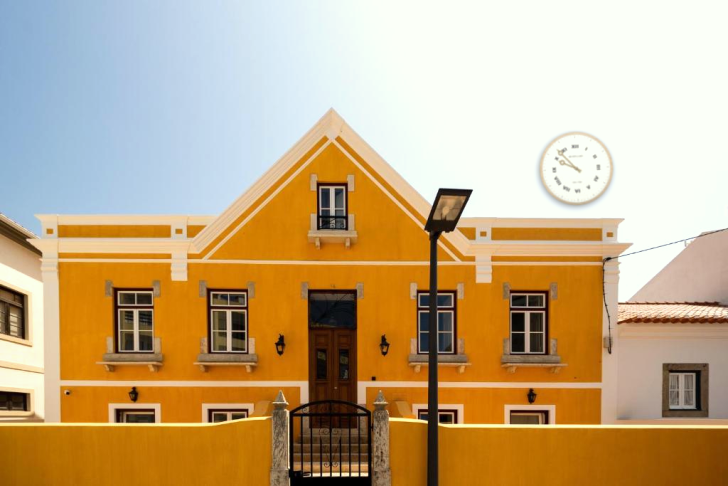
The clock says 9.53
